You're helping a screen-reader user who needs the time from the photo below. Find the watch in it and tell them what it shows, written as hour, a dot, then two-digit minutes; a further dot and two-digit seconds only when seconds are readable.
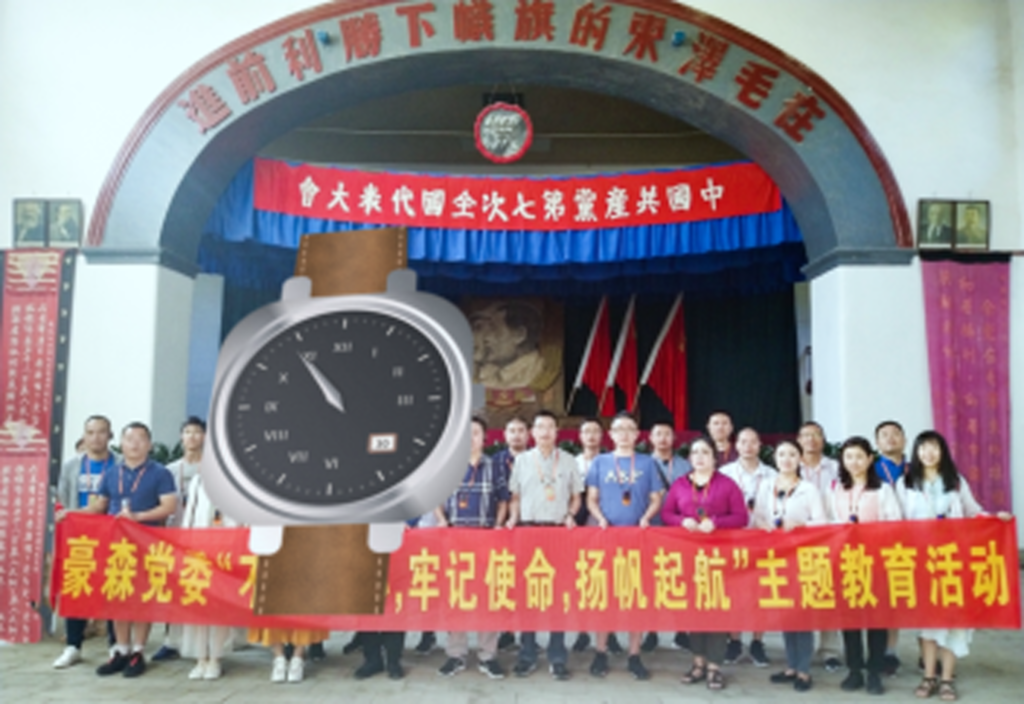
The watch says 10.54
